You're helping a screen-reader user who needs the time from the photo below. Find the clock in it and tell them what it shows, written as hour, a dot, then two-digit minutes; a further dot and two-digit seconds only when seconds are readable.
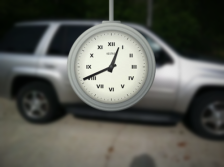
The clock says 12.41
